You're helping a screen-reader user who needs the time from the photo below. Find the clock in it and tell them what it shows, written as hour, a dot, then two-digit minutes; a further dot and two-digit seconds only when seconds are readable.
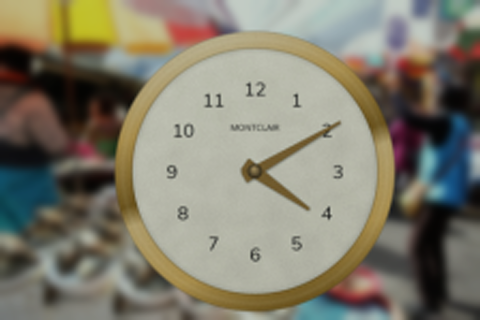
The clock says 4.10
